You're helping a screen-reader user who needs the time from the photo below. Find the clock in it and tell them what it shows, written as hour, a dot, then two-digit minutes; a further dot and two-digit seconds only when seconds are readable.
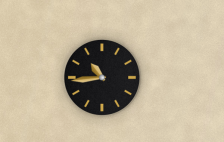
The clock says 10.44
